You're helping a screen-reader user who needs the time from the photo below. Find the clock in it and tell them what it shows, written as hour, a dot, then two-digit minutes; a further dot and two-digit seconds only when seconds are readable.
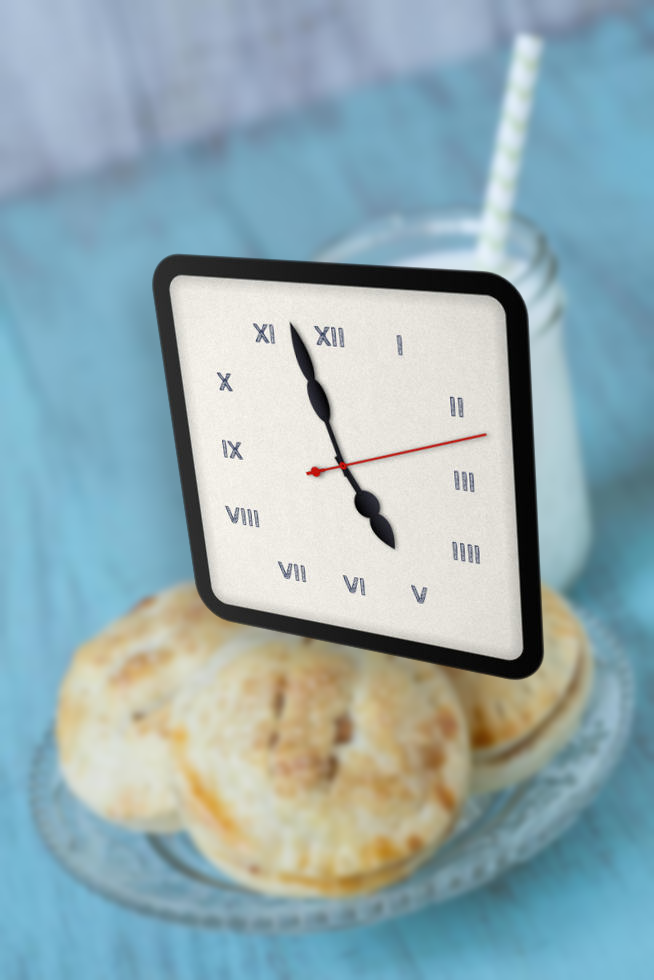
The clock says 4.57.12
